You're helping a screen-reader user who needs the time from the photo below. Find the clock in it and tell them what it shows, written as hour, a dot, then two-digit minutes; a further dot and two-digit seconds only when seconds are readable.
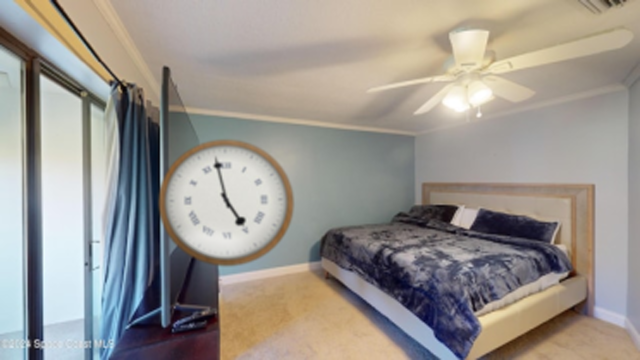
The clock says 4.58
